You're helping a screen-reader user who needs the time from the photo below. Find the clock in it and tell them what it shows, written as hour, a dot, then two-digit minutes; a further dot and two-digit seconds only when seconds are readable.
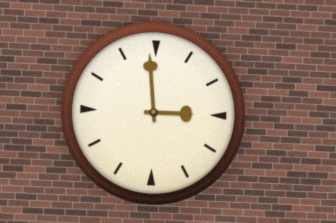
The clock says 2.59
